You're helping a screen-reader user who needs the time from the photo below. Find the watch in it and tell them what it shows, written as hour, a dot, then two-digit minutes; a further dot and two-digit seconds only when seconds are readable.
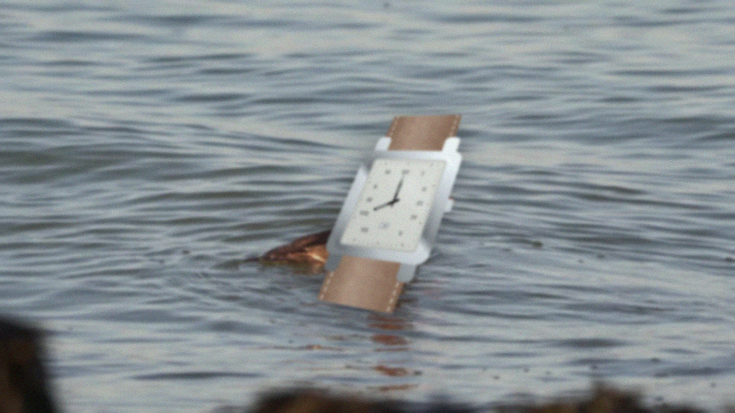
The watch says 8.00
